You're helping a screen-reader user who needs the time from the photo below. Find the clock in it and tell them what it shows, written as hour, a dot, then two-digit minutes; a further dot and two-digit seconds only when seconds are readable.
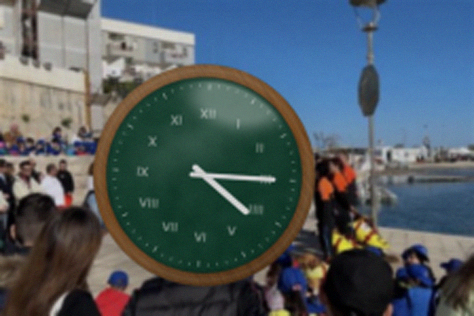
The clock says 4.15
